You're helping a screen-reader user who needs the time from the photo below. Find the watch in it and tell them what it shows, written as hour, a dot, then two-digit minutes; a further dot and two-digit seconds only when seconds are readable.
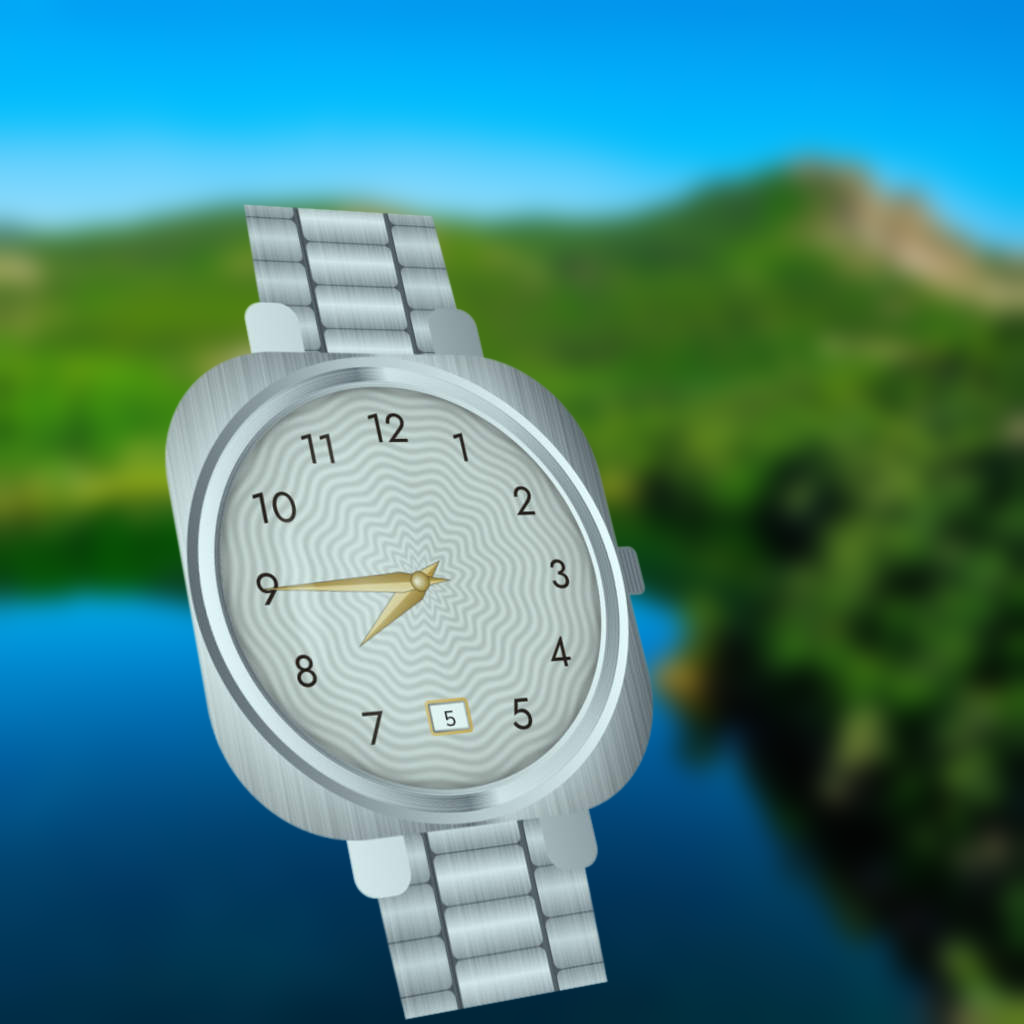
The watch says 7.45
